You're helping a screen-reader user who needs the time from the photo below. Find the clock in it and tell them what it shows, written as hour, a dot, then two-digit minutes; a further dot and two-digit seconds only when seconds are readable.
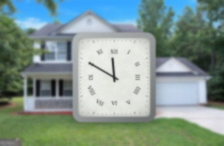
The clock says 11.50
